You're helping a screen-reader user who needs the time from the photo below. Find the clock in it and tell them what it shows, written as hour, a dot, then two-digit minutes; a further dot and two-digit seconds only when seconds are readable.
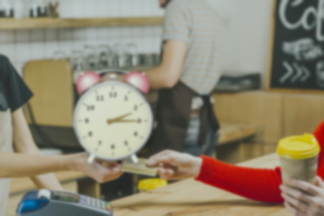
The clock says 2.15
